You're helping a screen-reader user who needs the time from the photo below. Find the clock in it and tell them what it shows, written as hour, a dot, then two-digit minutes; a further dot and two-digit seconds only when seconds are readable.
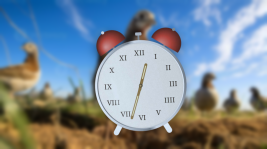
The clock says 12.33
